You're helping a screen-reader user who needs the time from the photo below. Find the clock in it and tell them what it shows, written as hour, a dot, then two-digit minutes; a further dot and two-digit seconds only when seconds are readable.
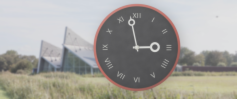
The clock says 2.58
